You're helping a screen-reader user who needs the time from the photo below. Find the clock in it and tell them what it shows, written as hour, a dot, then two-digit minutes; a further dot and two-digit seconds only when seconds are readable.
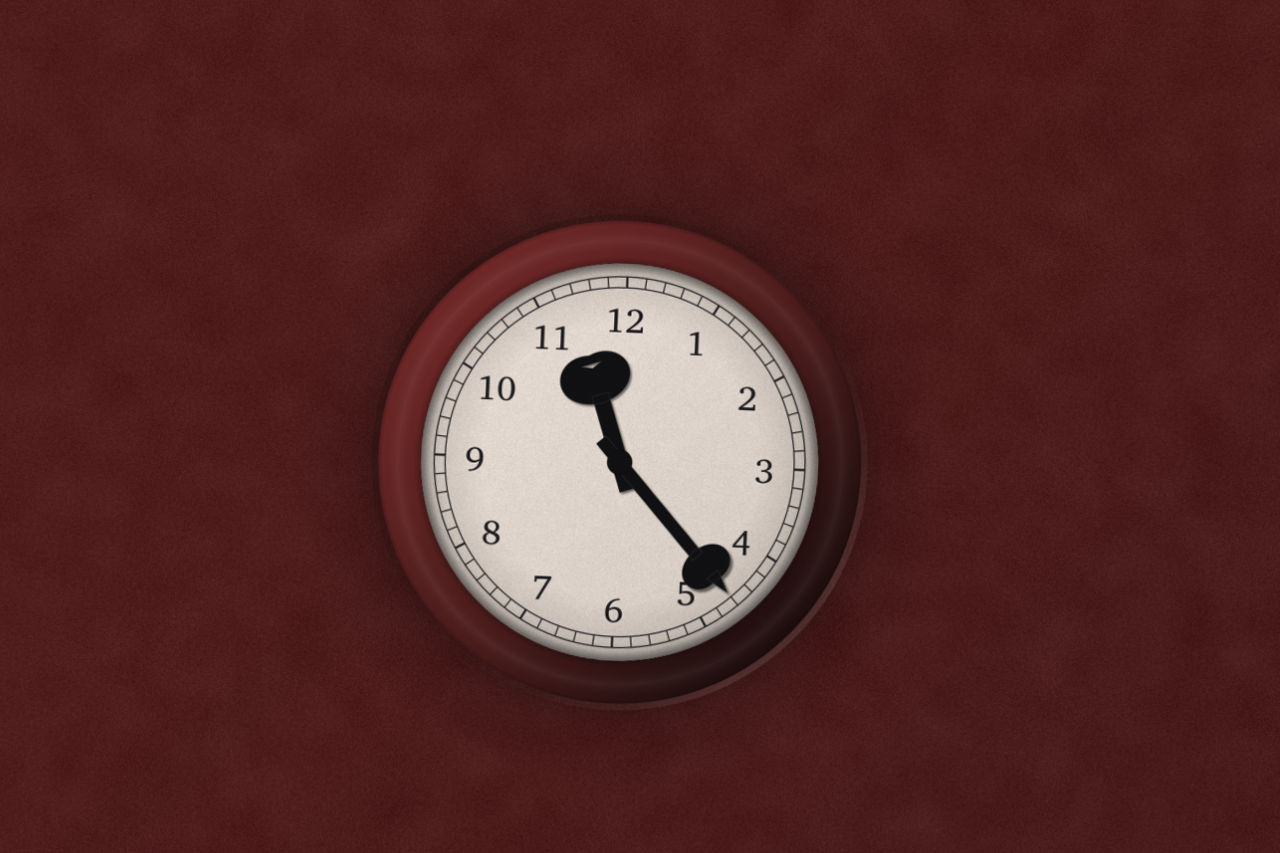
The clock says 11.23
